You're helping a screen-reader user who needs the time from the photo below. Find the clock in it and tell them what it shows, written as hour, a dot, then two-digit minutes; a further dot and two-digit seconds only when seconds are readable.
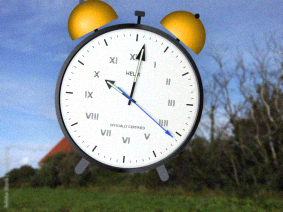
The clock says 10.01.21
